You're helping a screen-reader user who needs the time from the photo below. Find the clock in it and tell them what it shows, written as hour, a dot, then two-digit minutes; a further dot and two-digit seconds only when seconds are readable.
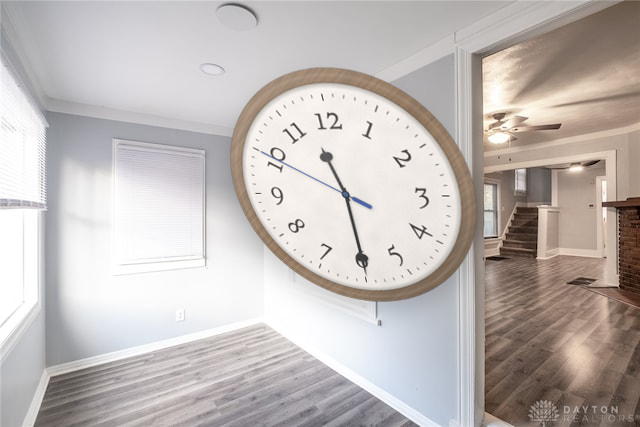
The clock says 11.29.50
